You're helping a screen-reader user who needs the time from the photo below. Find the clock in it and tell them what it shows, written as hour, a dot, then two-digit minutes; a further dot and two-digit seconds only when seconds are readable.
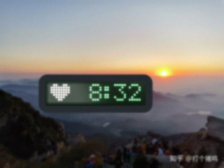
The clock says 8.32
